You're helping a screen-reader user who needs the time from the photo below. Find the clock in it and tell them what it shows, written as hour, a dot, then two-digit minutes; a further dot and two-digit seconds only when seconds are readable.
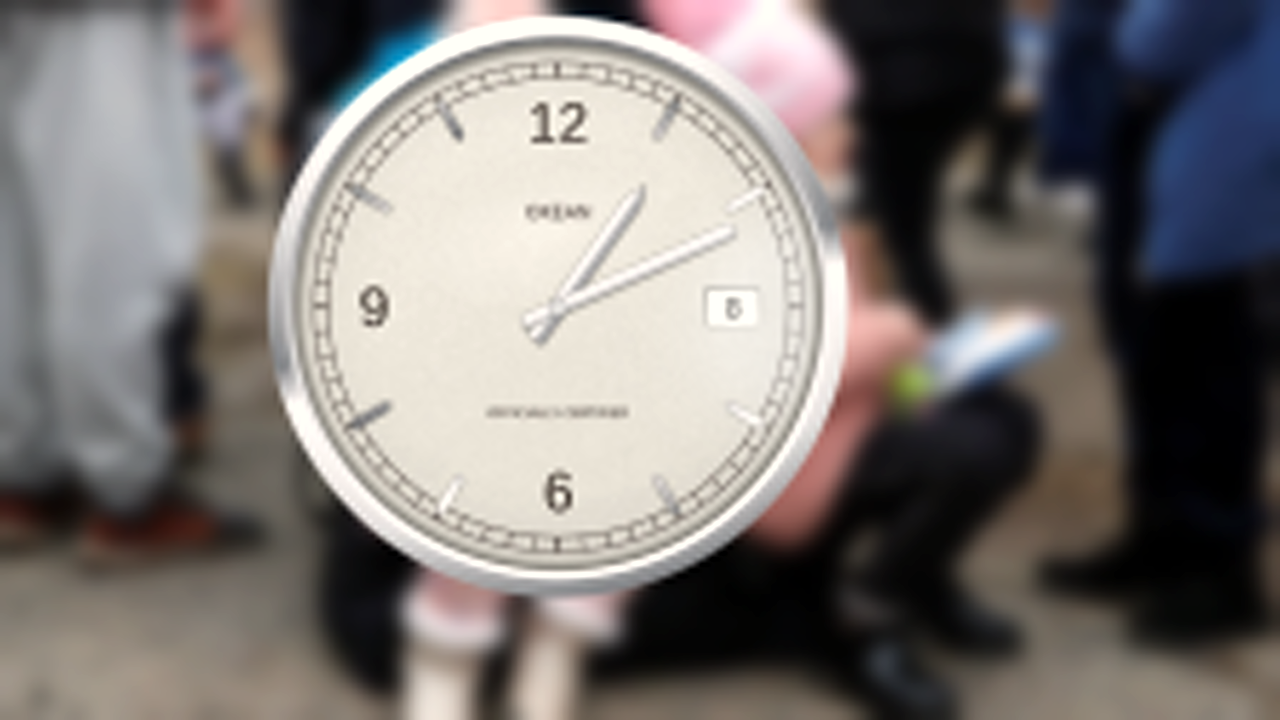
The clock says 1.11
